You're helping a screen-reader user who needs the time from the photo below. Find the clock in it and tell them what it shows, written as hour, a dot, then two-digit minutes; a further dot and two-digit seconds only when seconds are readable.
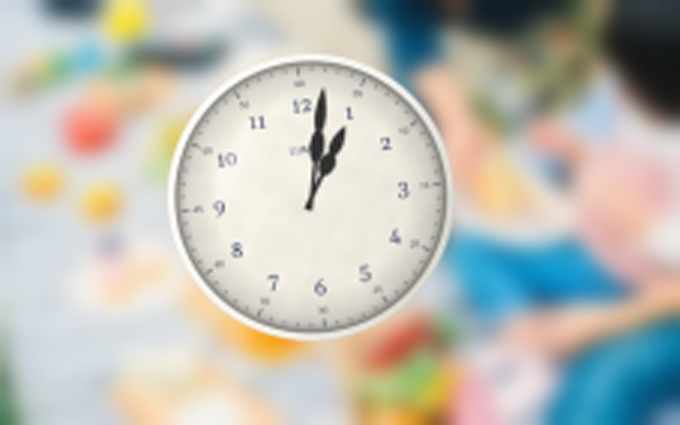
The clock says 1.02
